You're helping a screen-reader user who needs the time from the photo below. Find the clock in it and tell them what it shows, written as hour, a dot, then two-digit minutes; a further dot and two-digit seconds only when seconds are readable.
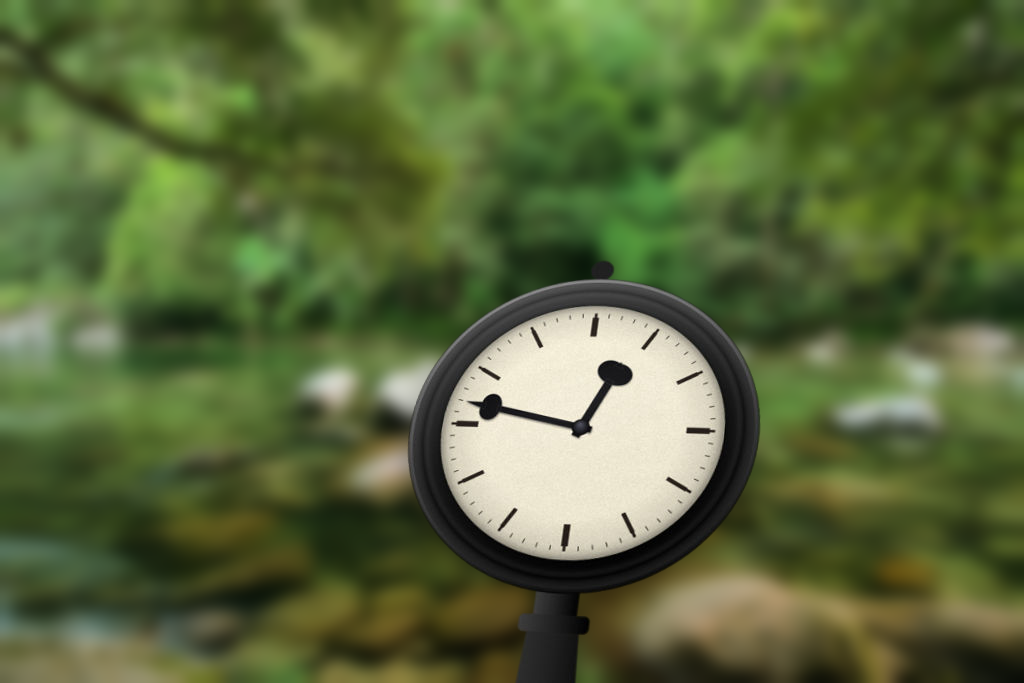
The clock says 12.47
